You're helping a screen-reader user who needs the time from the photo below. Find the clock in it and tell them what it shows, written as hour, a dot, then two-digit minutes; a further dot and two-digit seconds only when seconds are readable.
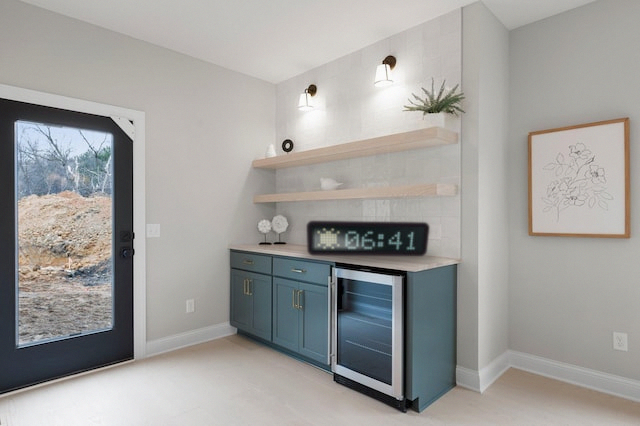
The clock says 6.41
